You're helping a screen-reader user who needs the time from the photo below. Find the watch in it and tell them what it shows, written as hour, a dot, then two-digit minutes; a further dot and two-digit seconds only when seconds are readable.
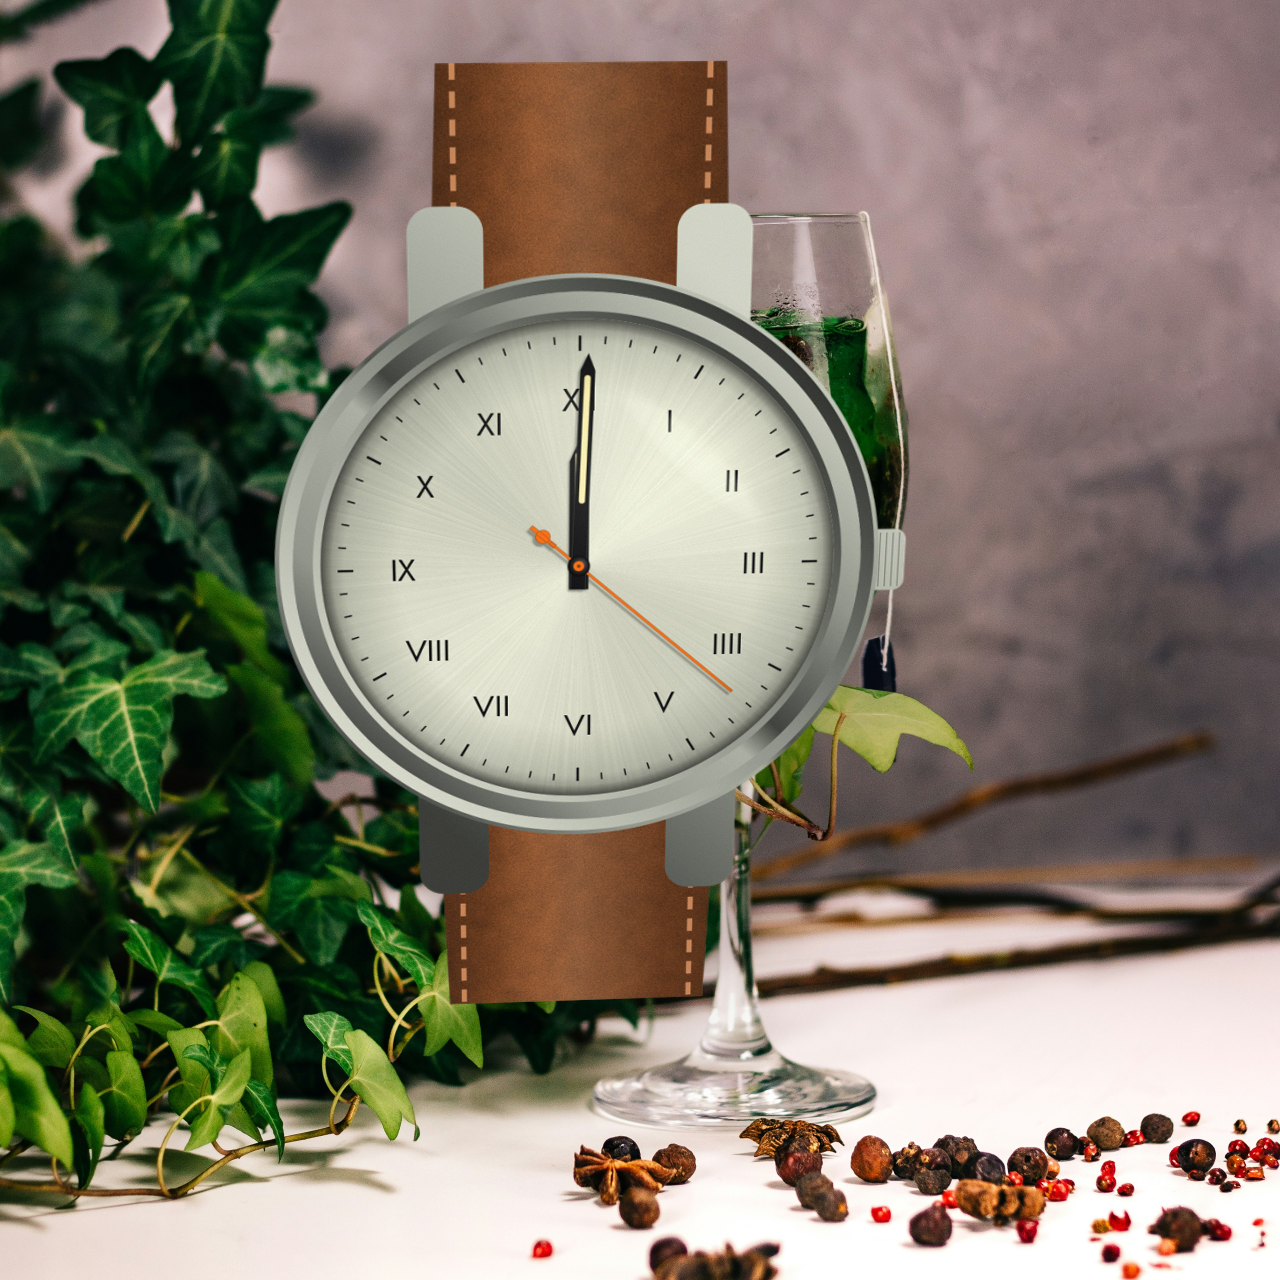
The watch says 12.00.22
